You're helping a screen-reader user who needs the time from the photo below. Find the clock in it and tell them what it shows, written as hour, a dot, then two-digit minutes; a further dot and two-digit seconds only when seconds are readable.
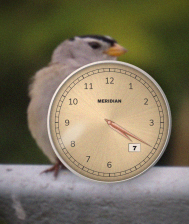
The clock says 4.20
